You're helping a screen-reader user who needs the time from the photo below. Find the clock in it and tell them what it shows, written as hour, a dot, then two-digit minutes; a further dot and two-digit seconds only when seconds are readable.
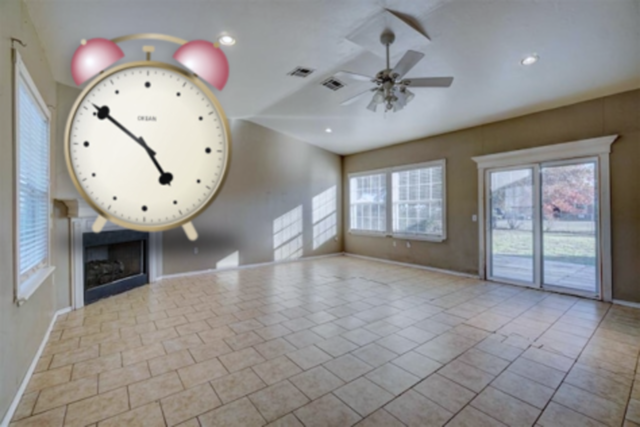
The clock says 4.51
